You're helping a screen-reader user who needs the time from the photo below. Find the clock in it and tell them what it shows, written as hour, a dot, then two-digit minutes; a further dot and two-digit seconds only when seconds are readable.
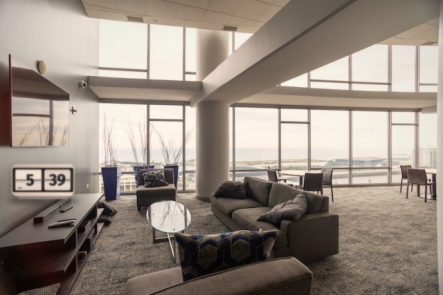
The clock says 5.39
